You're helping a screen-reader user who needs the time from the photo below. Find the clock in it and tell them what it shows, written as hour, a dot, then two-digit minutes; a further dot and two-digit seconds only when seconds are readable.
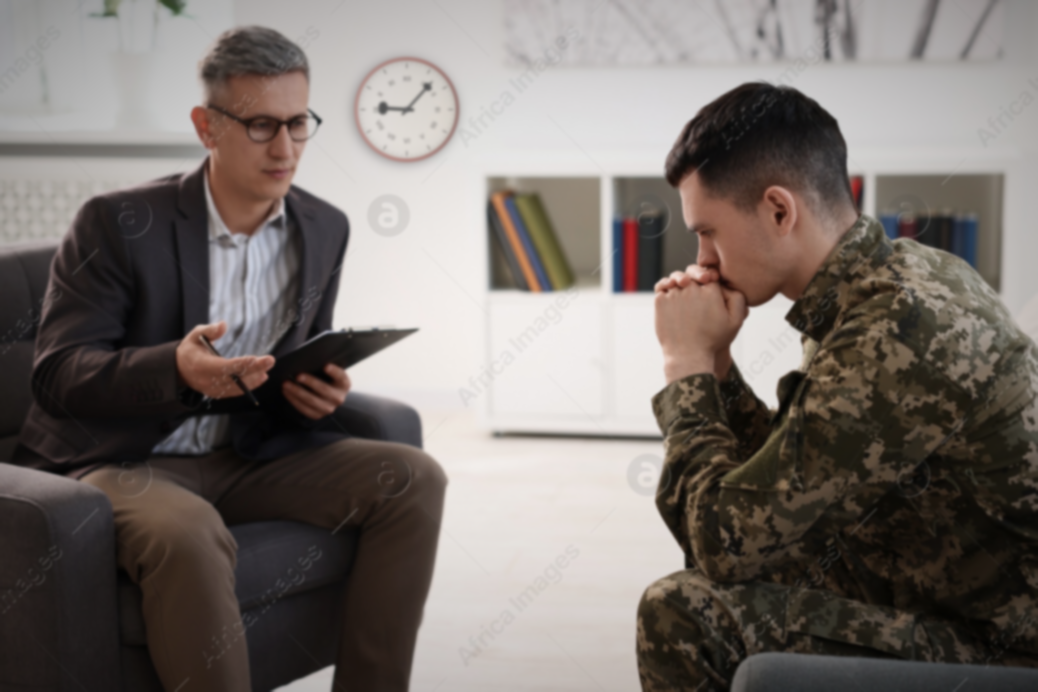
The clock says 9.07
